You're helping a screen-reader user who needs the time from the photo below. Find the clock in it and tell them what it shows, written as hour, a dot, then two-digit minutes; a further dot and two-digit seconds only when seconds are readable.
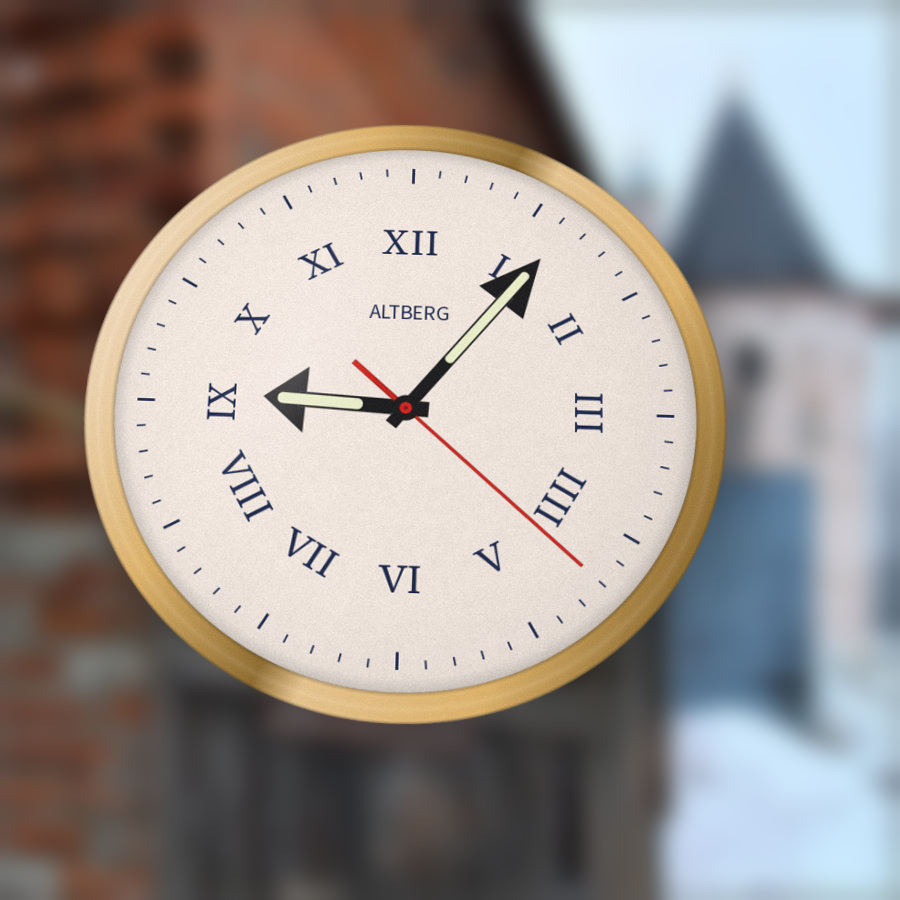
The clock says 9.06.22
